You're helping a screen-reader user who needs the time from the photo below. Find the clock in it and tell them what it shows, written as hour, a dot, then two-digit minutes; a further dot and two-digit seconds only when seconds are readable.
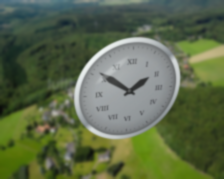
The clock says 1.51
